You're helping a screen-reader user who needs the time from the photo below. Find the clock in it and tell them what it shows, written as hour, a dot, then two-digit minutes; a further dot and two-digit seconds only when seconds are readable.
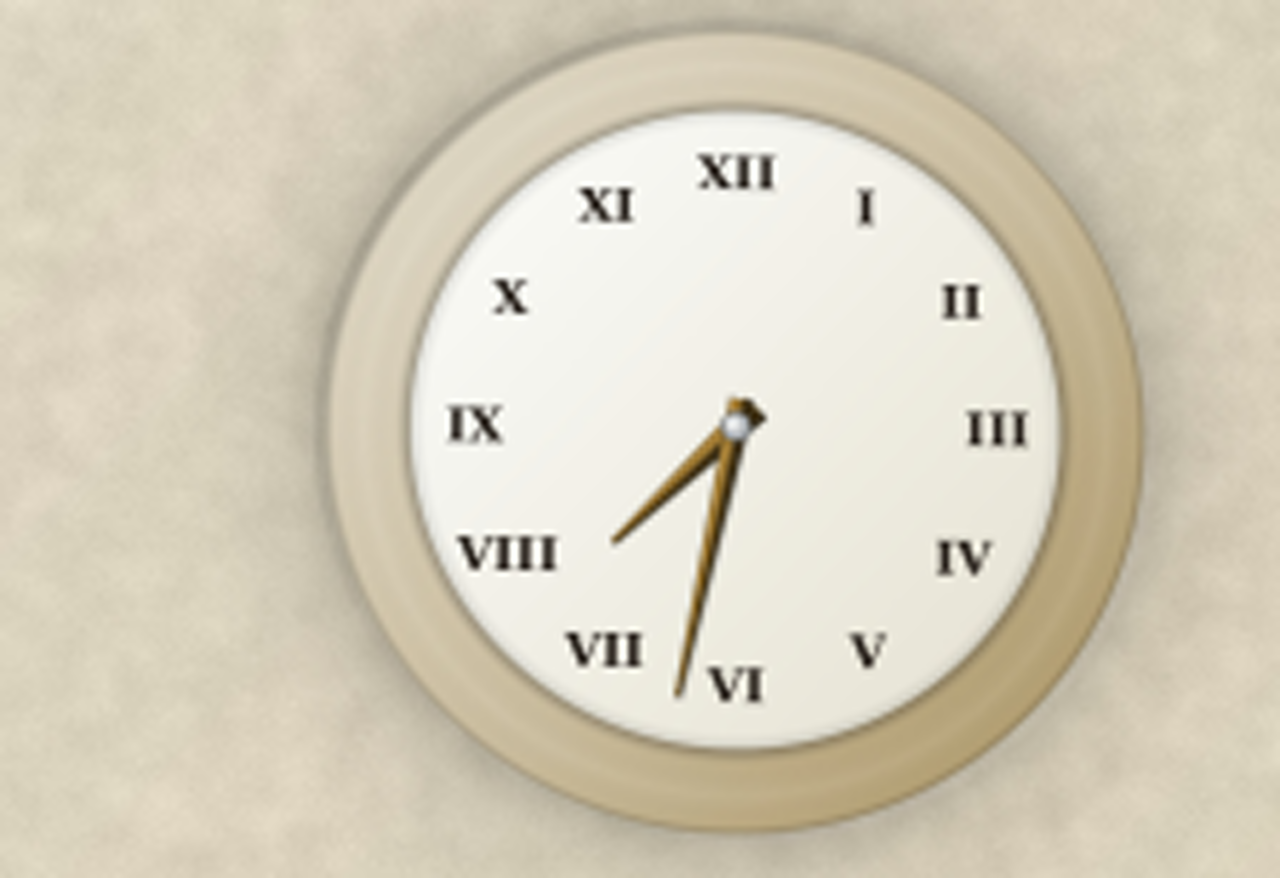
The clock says 7.32
